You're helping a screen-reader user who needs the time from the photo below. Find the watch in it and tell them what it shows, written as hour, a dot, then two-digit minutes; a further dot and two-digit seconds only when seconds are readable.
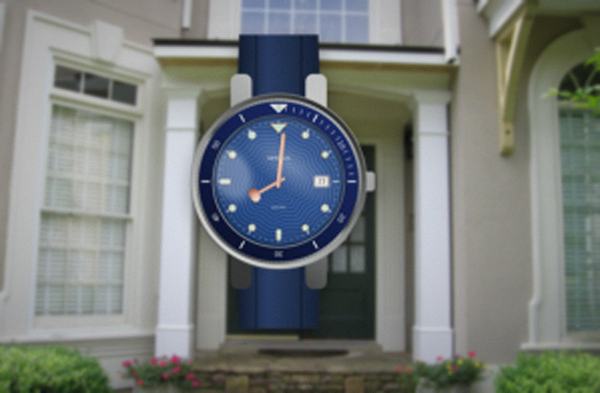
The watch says 8.01
